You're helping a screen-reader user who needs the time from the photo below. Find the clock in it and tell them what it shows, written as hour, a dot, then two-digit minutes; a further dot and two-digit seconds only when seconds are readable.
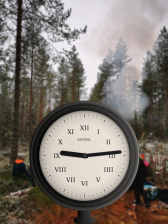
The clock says 9.14
